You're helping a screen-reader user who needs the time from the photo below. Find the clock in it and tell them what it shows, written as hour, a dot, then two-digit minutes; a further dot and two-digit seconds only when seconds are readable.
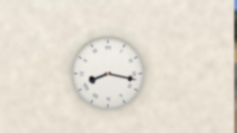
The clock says 8.17
